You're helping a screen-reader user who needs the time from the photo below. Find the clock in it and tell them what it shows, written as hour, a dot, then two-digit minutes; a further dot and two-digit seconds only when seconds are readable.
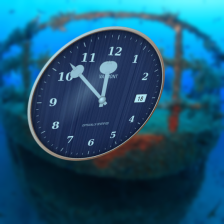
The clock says 11.52
